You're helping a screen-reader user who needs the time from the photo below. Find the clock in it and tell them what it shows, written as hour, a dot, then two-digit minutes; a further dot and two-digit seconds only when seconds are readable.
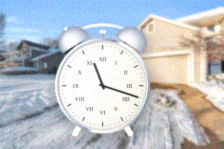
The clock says 11.18
